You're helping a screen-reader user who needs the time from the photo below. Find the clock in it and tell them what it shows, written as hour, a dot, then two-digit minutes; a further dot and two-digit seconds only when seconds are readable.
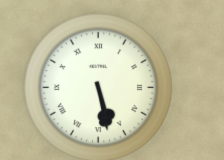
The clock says 5.28
